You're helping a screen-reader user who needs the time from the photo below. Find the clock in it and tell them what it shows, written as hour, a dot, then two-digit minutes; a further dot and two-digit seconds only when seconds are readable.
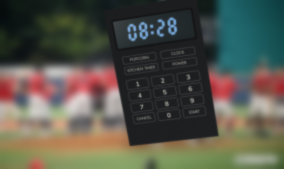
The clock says 8.28
